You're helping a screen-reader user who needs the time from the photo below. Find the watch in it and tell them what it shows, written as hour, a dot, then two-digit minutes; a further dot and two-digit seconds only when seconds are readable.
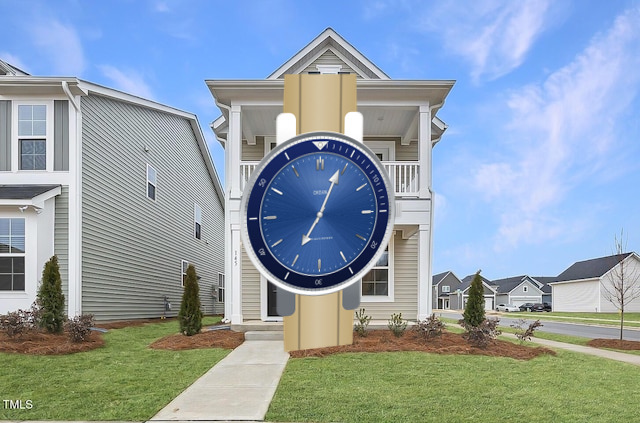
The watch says 7.04
